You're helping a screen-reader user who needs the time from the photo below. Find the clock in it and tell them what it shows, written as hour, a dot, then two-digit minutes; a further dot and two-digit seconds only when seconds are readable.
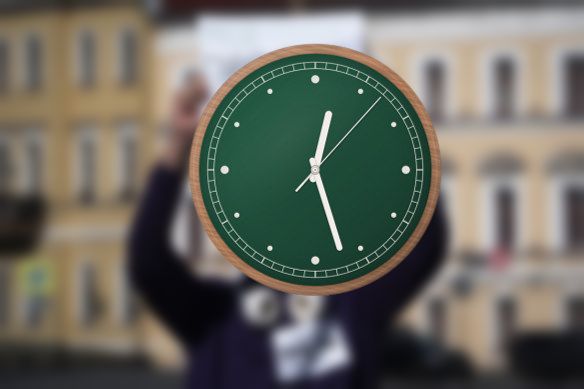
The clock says 12.27.07
